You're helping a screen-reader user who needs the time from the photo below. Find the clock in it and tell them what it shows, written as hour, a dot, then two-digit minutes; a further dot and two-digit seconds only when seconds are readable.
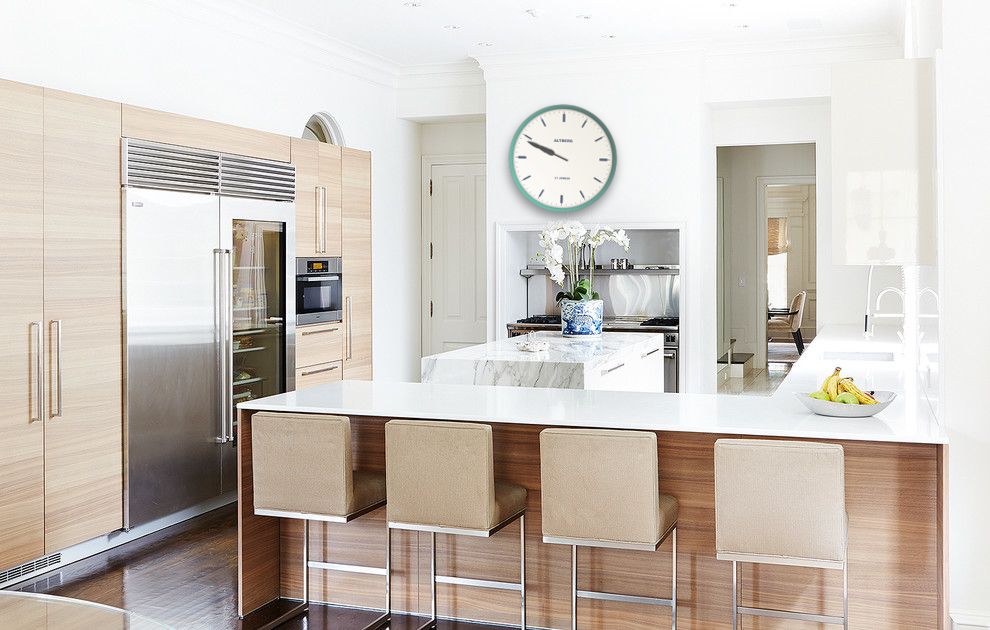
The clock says 9.49
